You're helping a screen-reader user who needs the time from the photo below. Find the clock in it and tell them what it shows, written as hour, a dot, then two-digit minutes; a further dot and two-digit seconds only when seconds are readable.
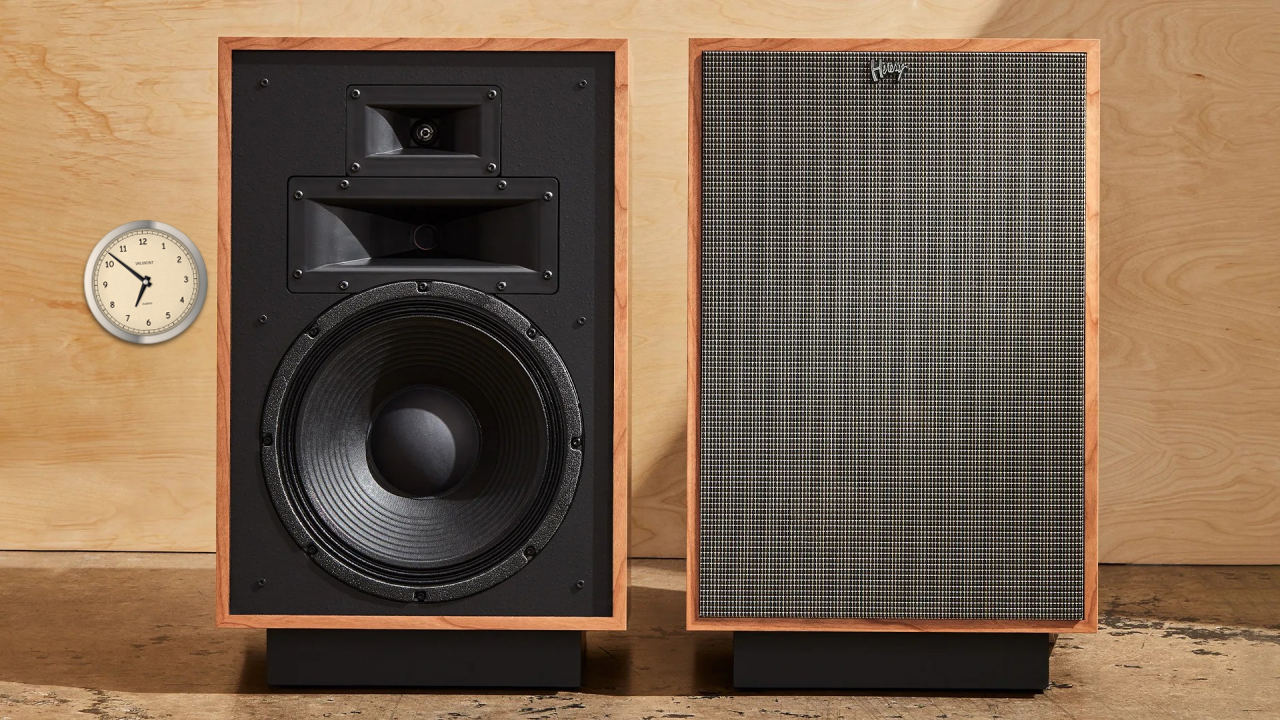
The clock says 6.52
